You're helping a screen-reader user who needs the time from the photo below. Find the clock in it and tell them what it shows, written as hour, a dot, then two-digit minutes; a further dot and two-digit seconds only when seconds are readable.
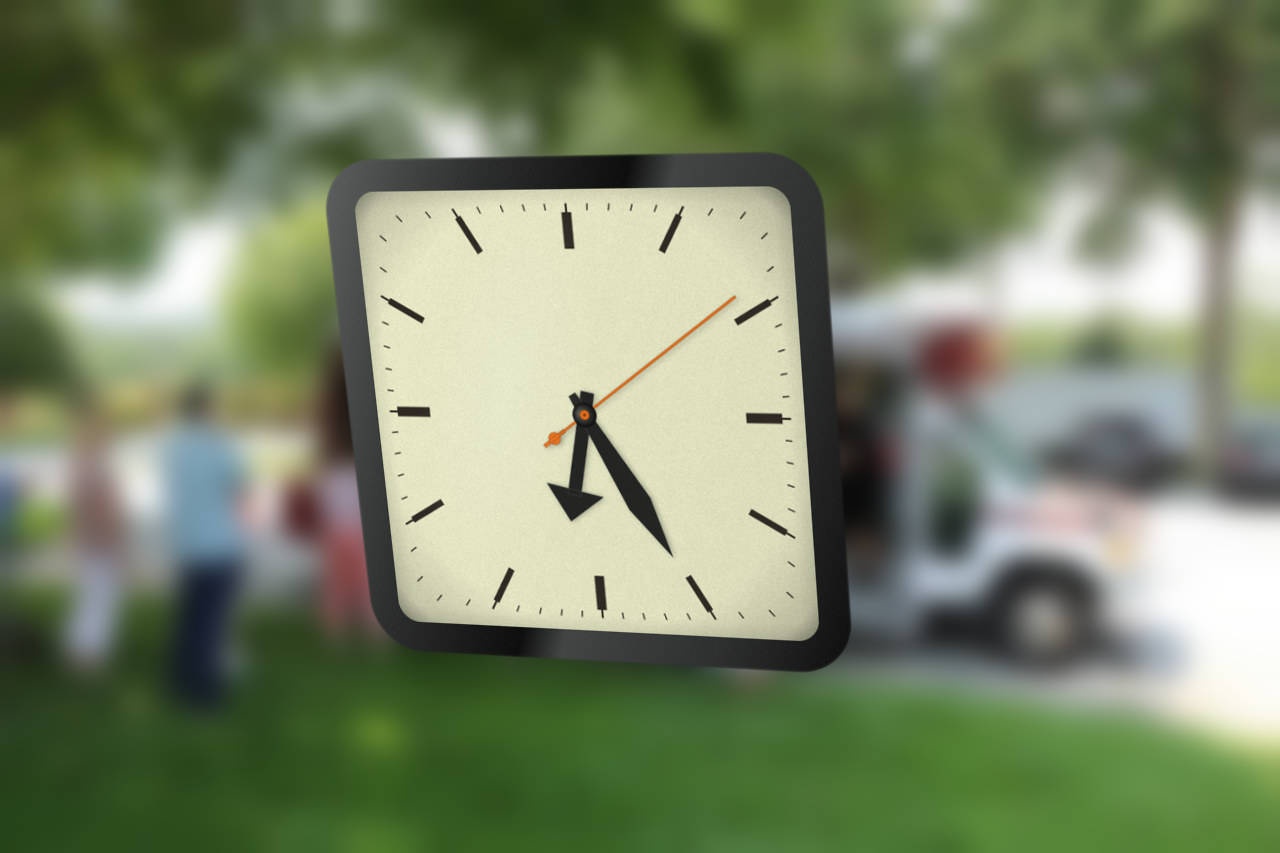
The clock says 6.25.09
